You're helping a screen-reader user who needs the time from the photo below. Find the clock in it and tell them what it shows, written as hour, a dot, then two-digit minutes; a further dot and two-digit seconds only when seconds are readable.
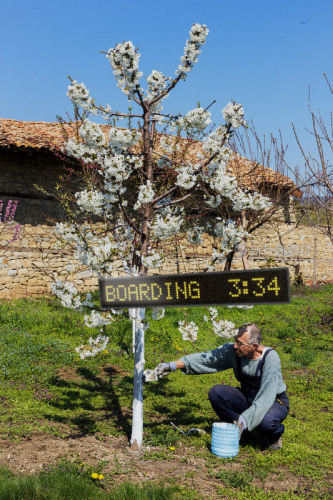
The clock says 3.34
